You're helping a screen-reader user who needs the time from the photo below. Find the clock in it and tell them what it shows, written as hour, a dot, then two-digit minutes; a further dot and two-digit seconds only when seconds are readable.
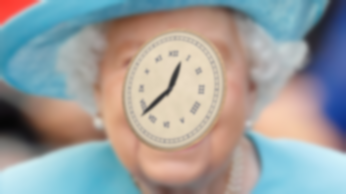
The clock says 12.38
